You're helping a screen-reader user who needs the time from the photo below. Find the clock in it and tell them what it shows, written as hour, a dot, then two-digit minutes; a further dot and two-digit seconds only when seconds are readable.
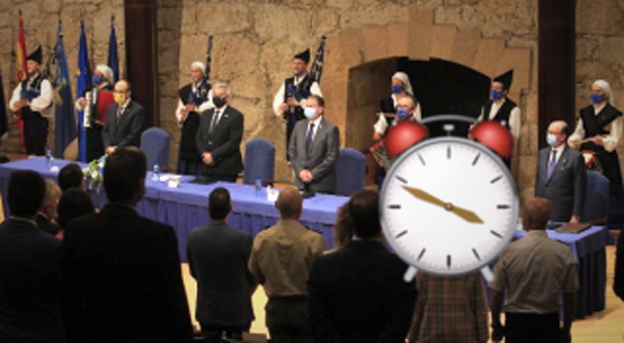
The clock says 3.49
